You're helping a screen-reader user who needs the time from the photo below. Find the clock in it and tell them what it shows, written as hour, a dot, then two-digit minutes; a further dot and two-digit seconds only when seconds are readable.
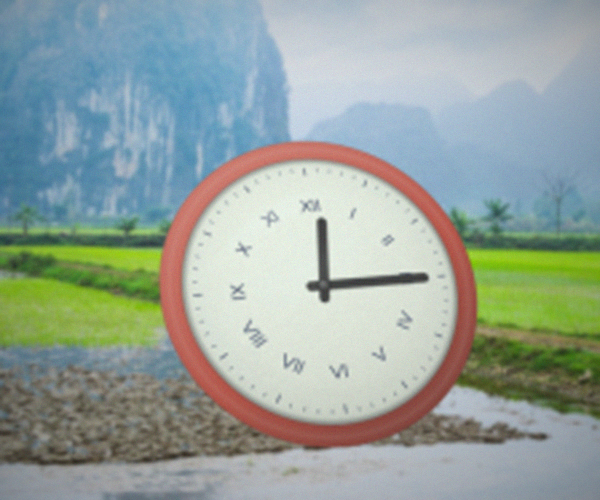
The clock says 12.15
